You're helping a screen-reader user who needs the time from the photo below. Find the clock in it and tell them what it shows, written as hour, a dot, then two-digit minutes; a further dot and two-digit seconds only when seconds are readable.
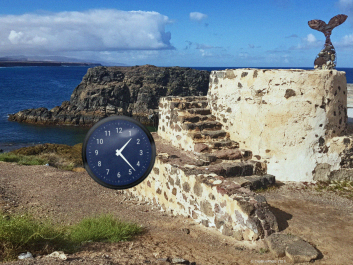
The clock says 1.23
